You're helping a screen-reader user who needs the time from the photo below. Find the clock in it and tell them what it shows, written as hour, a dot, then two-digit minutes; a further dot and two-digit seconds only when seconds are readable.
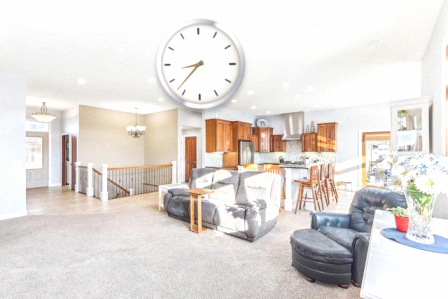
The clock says 8.37
